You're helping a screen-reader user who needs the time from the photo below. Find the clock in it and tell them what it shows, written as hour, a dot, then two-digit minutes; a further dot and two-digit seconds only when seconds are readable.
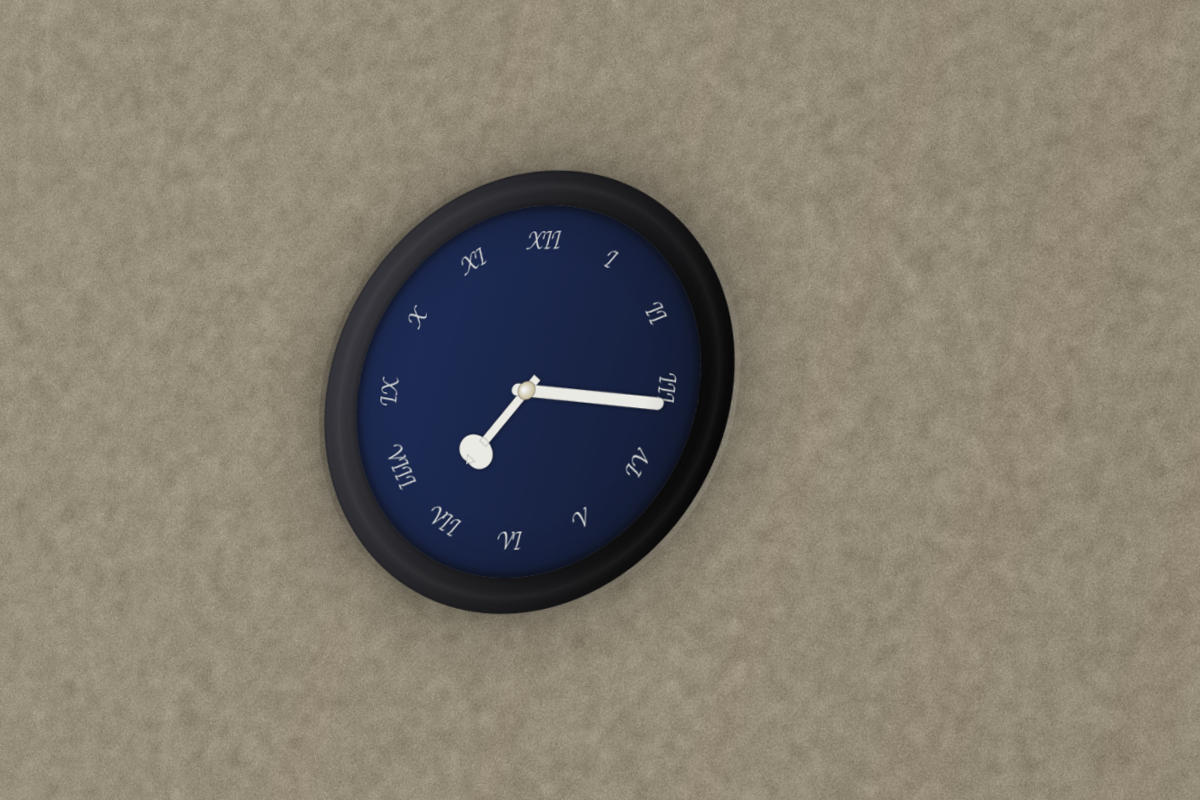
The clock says 7.16
